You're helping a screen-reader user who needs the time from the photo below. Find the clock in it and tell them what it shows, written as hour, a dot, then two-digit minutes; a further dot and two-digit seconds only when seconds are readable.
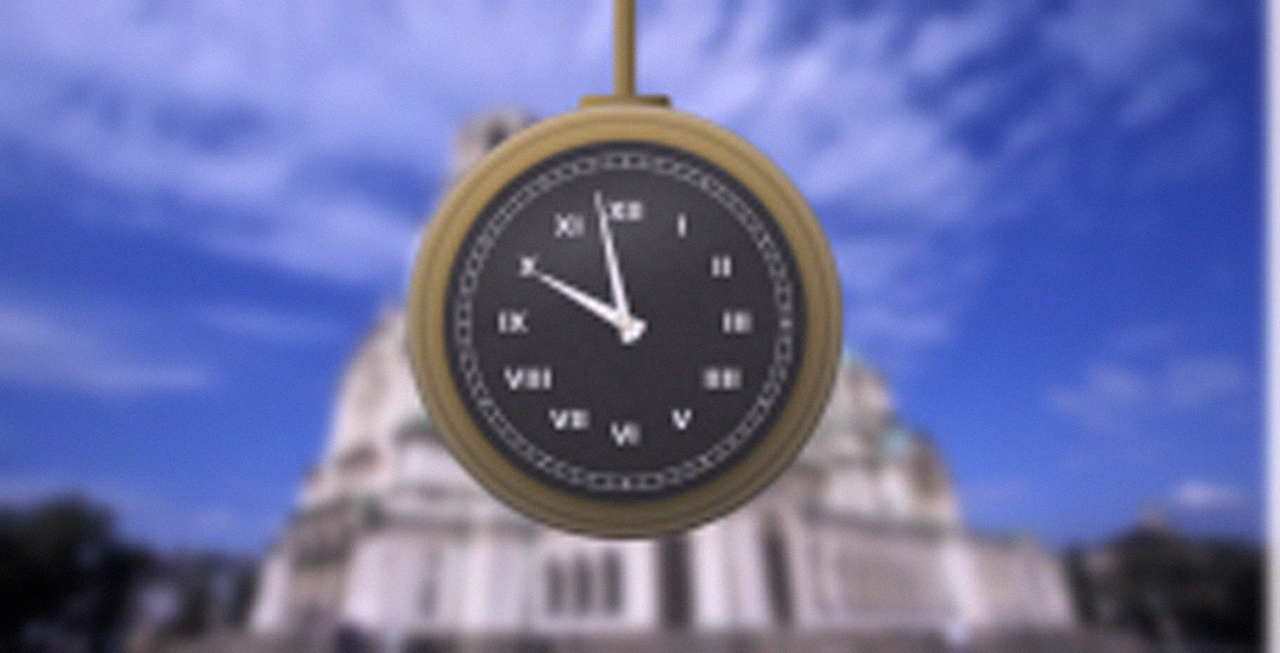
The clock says 9.58
